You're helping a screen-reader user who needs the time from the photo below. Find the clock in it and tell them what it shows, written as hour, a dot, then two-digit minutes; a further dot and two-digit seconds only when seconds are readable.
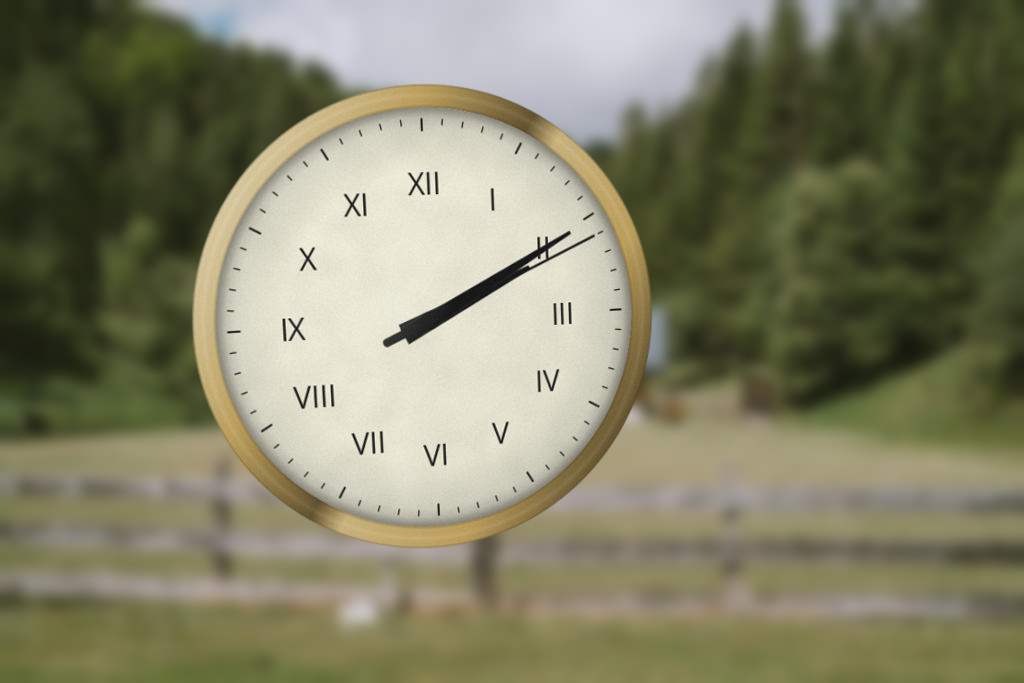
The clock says 2.10.11
